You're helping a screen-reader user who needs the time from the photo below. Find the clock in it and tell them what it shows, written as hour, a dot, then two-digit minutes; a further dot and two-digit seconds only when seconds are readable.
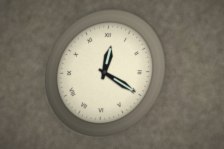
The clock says 12.20
